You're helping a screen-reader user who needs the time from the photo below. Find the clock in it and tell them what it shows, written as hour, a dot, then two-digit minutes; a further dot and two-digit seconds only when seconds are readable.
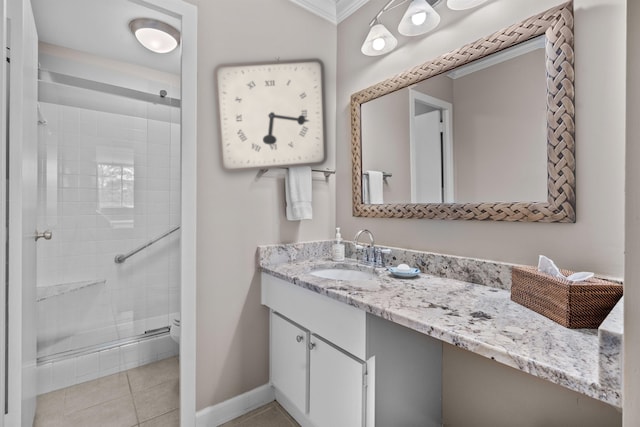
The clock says 6.17
